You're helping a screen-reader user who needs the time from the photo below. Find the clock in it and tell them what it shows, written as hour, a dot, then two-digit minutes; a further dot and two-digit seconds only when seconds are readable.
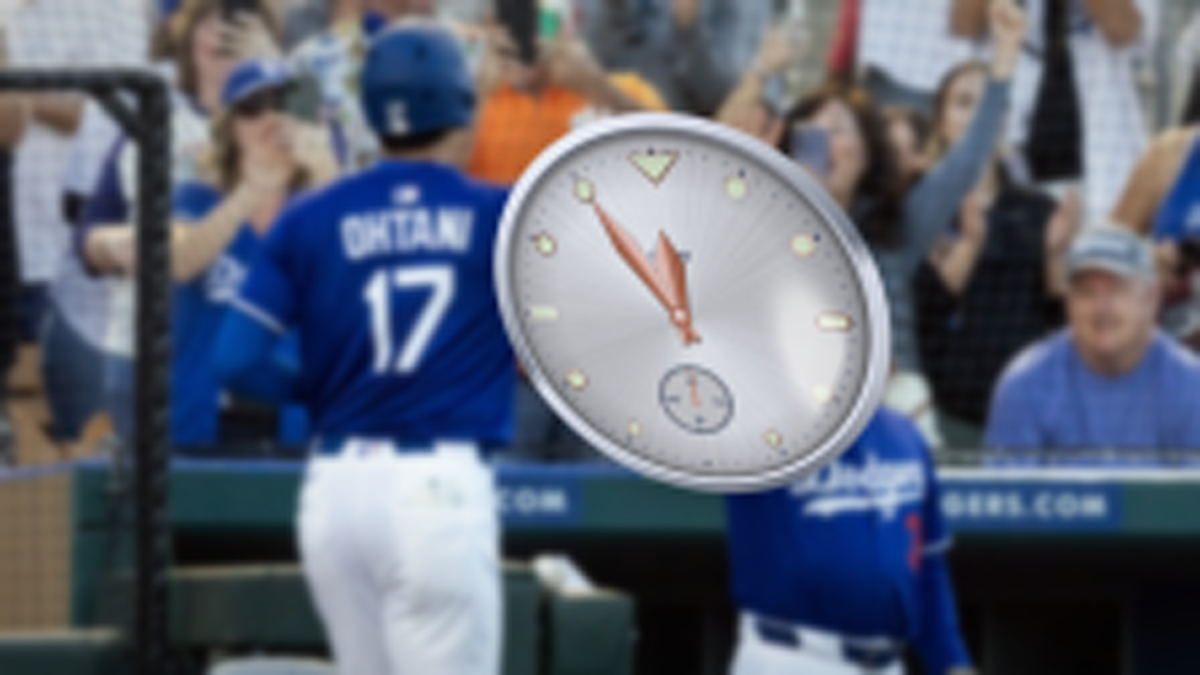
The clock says 11.55
